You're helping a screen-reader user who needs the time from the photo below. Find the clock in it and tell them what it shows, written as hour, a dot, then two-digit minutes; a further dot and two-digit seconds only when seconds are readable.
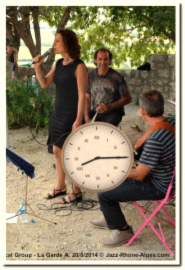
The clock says 8.15
